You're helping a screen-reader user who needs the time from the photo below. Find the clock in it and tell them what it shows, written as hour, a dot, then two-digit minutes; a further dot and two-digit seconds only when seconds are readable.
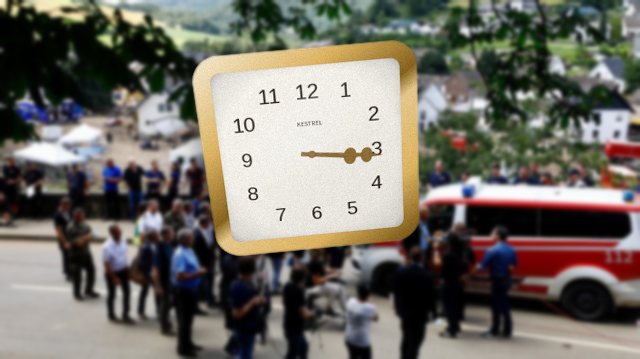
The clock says 3.16
